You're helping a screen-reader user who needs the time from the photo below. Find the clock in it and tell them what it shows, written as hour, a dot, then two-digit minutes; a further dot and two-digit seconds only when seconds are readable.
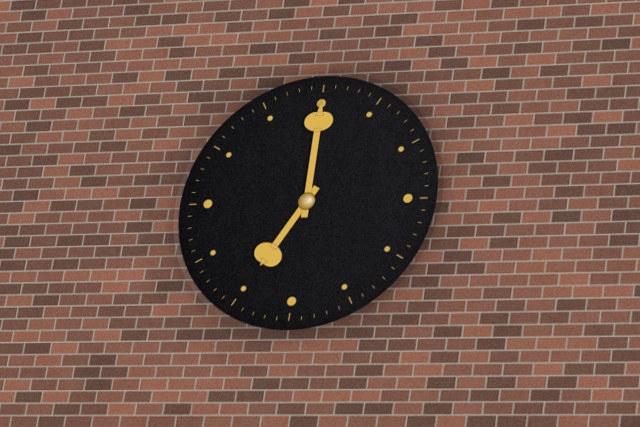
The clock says 7.00
